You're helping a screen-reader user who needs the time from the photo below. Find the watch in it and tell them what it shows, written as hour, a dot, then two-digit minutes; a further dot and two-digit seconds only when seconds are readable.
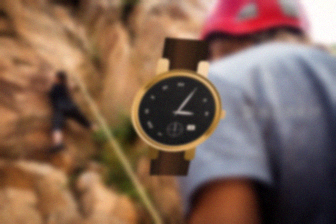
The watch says 3.05
